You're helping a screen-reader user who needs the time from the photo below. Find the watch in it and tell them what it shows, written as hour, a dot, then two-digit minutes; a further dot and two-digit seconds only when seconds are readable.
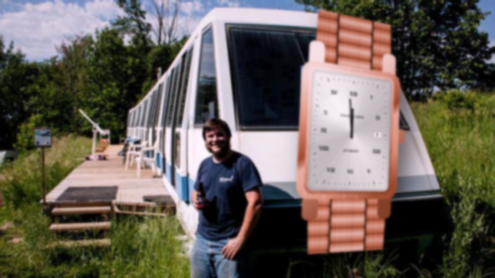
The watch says 11.59
